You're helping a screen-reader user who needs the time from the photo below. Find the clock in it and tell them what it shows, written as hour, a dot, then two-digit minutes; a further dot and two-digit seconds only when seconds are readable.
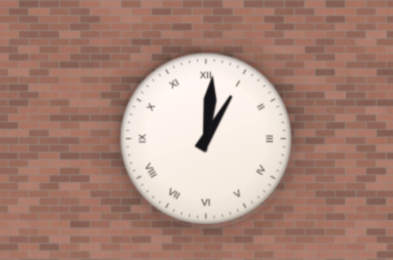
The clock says 1.01
